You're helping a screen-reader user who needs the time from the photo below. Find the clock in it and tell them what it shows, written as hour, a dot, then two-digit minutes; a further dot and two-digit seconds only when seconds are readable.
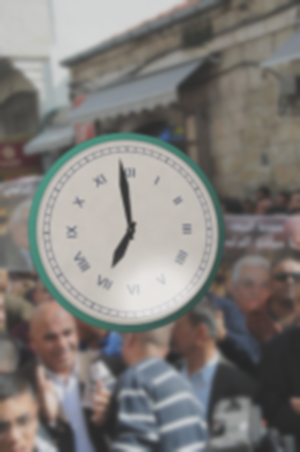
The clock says 6.59
